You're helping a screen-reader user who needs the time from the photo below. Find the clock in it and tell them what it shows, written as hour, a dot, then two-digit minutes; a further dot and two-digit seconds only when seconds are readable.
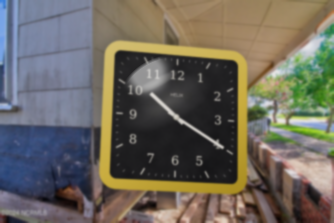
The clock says 10.20
